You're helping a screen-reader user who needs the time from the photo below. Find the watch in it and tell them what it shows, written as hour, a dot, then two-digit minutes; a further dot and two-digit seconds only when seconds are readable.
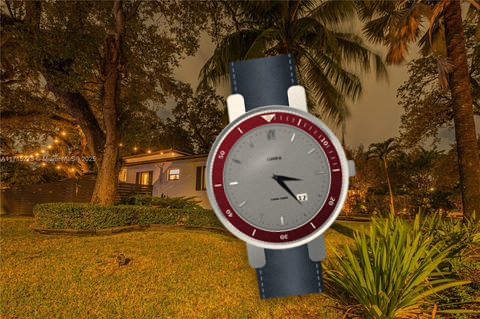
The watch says 3.24
